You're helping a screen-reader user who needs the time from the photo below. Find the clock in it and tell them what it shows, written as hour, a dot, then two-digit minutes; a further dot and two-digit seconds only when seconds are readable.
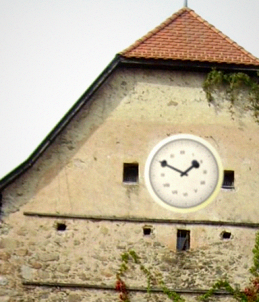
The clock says 1.50
